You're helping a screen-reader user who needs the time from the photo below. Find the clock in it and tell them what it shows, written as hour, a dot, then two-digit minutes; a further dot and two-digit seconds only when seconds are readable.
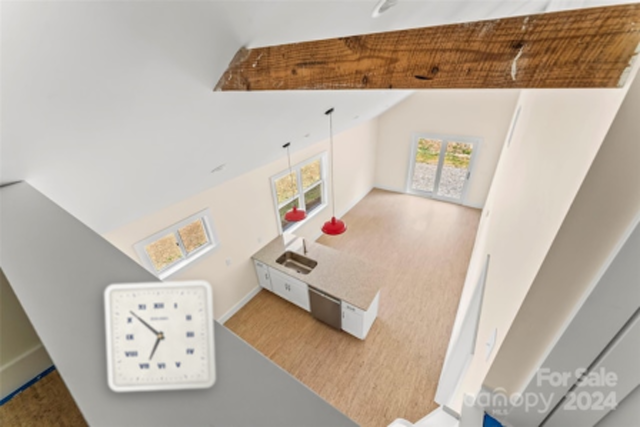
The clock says 6.52
